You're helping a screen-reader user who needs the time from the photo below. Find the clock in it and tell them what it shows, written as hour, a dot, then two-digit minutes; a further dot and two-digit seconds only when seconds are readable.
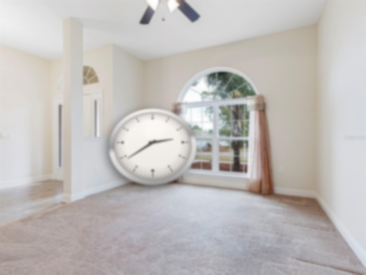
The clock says 2.39
